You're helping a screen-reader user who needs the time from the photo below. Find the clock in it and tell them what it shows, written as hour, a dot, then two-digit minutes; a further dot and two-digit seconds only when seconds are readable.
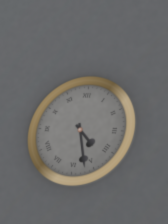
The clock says 4.27
